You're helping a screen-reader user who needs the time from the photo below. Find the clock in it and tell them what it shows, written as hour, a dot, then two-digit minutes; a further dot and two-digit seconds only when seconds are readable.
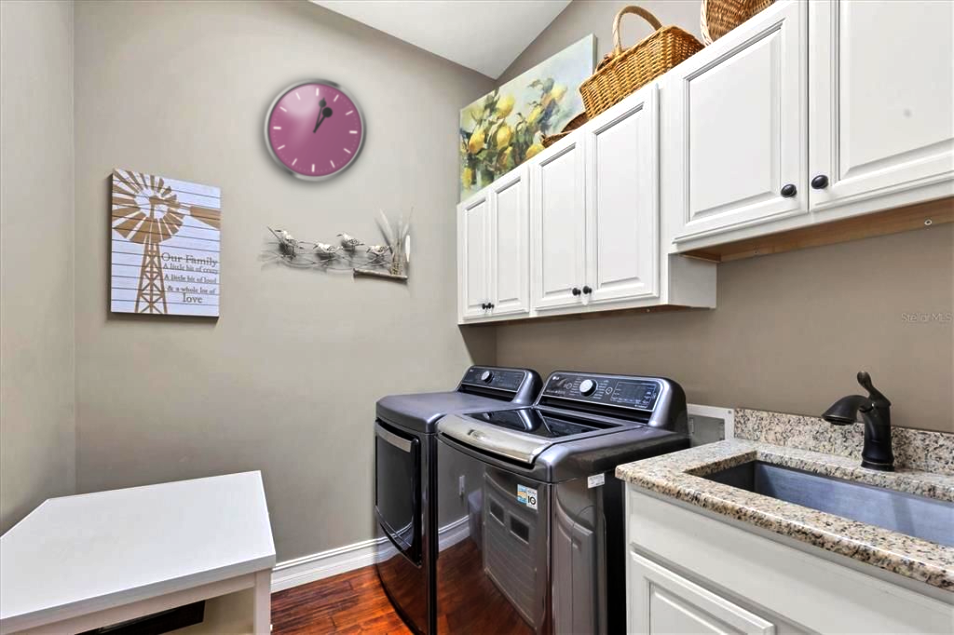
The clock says 1.02
